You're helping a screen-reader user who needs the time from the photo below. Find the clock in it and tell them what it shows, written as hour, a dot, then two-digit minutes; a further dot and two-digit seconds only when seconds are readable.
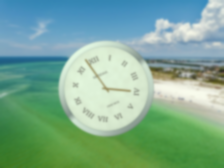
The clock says 3.58
